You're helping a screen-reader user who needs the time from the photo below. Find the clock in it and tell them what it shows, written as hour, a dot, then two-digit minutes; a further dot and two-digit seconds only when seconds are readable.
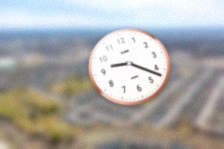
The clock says 9.22
